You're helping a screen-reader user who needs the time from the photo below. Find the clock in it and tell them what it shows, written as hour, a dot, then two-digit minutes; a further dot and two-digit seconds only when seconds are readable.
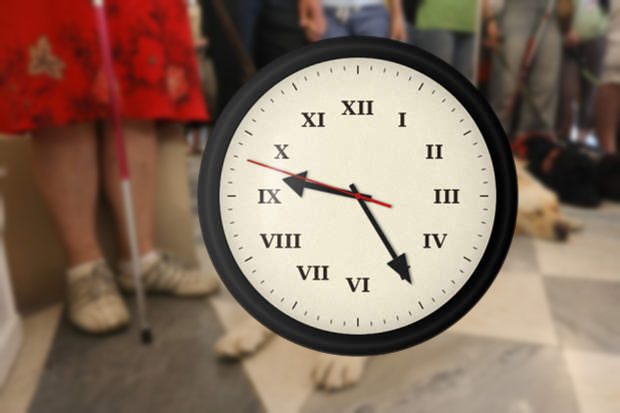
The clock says 9.24.48
